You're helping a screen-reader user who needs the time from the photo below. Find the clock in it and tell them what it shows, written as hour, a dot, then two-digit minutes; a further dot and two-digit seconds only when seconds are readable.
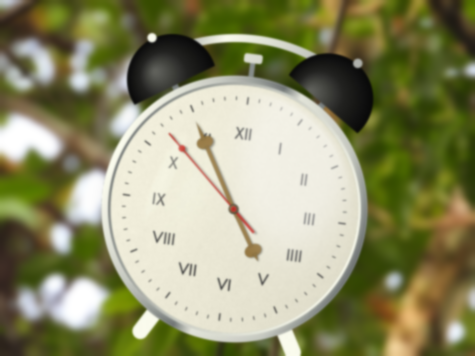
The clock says 4.54.52
